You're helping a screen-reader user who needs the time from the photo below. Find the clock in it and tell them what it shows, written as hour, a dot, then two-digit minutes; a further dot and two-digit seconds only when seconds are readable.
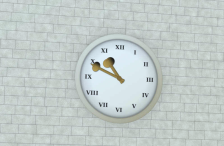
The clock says 10.49
